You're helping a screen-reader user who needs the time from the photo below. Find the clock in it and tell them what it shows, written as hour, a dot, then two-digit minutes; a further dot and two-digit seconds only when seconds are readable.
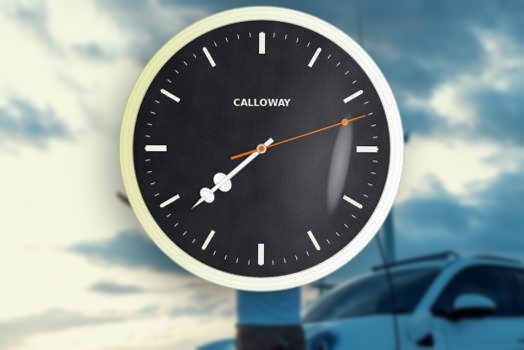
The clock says 7.38.12
